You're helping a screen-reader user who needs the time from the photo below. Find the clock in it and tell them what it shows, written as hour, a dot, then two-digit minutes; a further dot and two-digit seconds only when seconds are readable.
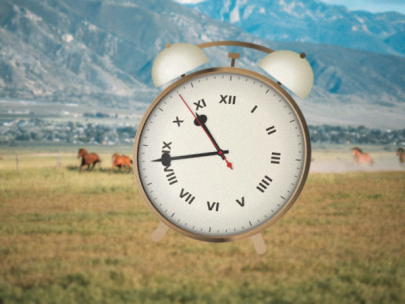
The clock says 10.42.53
